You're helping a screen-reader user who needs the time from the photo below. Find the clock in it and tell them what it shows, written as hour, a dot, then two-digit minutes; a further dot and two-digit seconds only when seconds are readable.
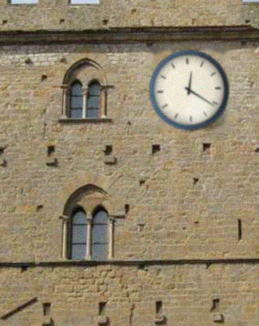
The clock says 12.21
